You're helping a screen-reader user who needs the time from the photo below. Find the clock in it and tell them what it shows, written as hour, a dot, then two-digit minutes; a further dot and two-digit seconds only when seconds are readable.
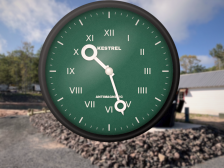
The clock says 10.27
